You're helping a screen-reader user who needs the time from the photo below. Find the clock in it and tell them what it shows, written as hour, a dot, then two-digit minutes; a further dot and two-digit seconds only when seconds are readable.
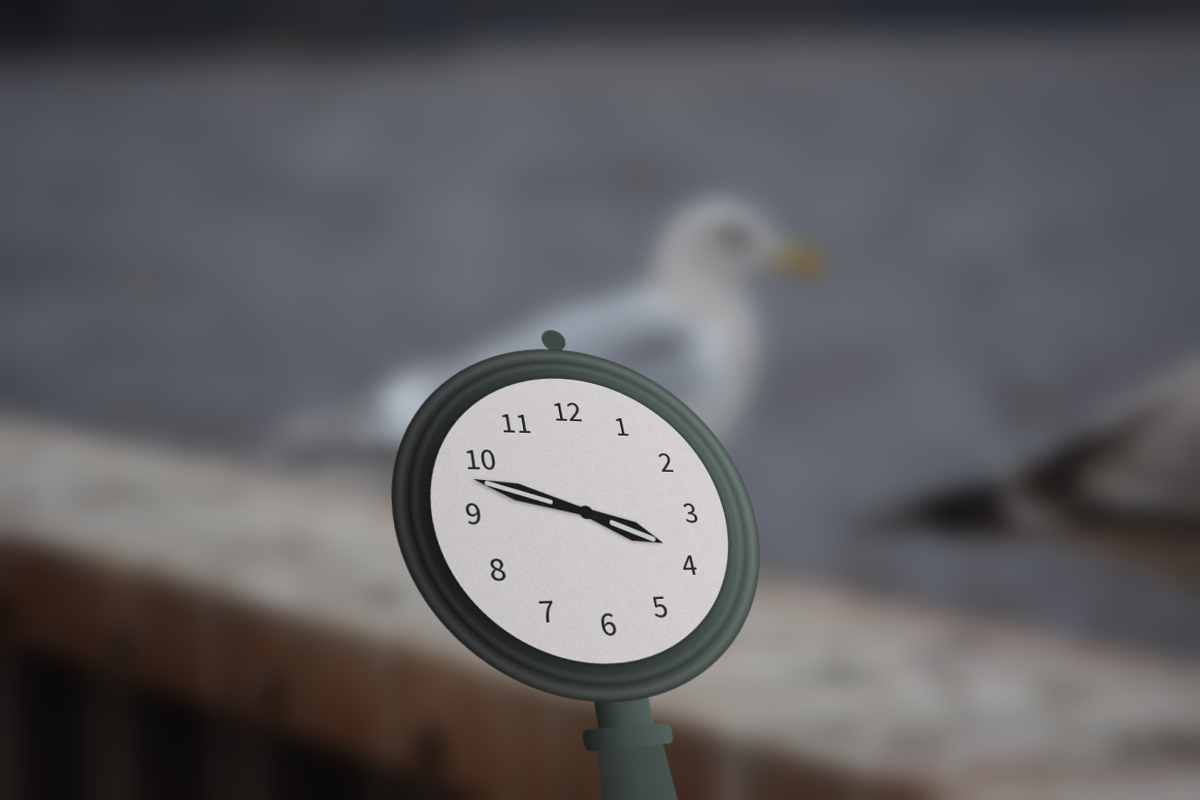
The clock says 3.48
